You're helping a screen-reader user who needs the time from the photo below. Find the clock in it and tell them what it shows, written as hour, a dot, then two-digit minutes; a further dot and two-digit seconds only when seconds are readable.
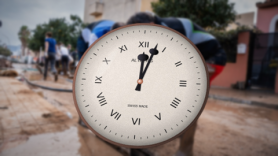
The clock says 12.03
